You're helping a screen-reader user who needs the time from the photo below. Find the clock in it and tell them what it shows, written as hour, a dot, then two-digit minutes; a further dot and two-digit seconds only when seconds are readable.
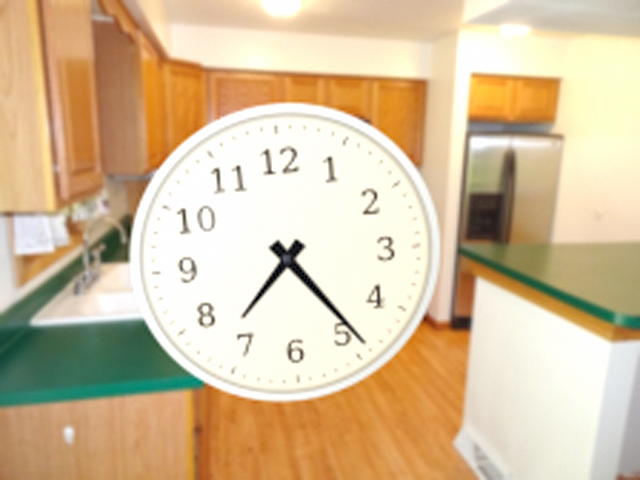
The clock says 7.24
